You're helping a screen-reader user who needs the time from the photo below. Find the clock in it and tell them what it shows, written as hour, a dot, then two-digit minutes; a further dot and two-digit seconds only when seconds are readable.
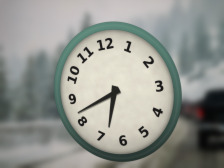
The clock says 6.42
